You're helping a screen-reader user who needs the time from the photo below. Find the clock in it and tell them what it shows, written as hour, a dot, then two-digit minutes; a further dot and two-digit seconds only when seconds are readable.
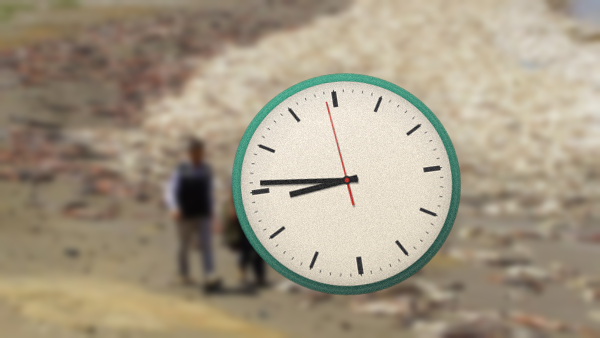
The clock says 8.45.59
